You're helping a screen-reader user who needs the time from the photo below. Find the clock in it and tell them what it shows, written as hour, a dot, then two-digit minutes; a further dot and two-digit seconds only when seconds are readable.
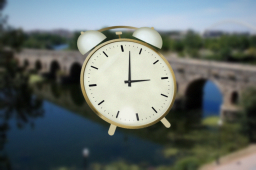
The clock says 3.02
